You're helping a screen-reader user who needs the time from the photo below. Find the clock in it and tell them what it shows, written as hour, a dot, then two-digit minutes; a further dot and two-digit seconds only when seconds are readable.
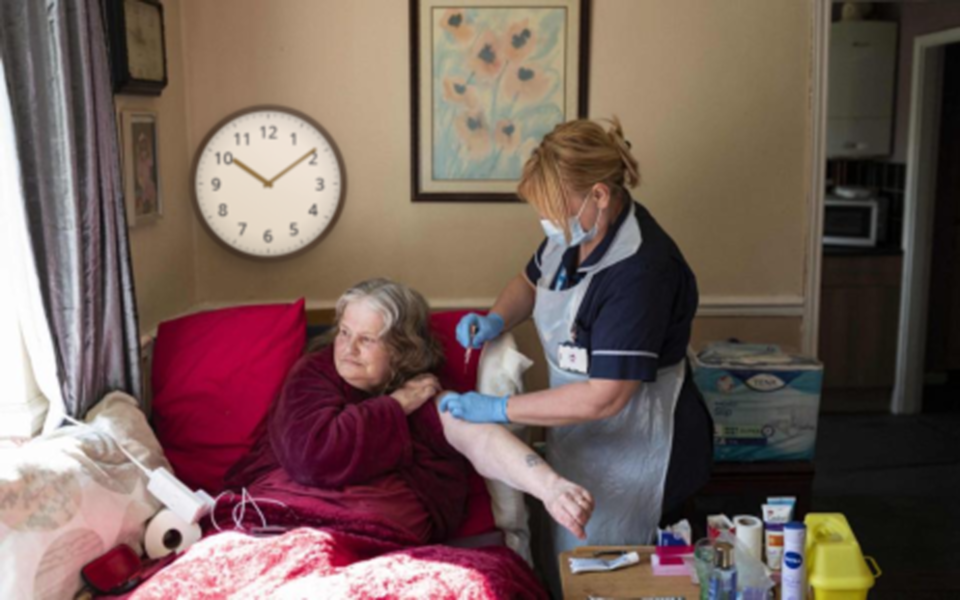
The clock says 10.09
